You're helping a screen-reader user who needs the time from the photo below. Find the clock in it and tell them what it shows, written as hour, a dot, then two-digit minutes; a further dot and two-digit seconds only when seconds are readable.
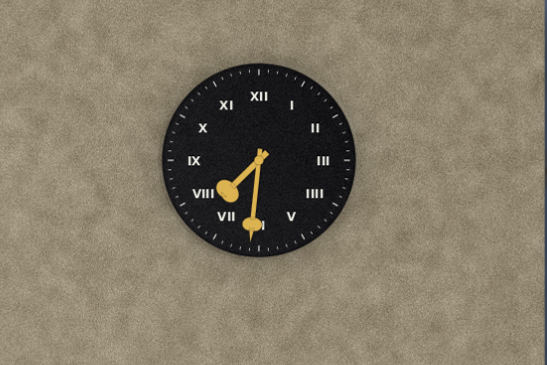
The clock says 7.31
